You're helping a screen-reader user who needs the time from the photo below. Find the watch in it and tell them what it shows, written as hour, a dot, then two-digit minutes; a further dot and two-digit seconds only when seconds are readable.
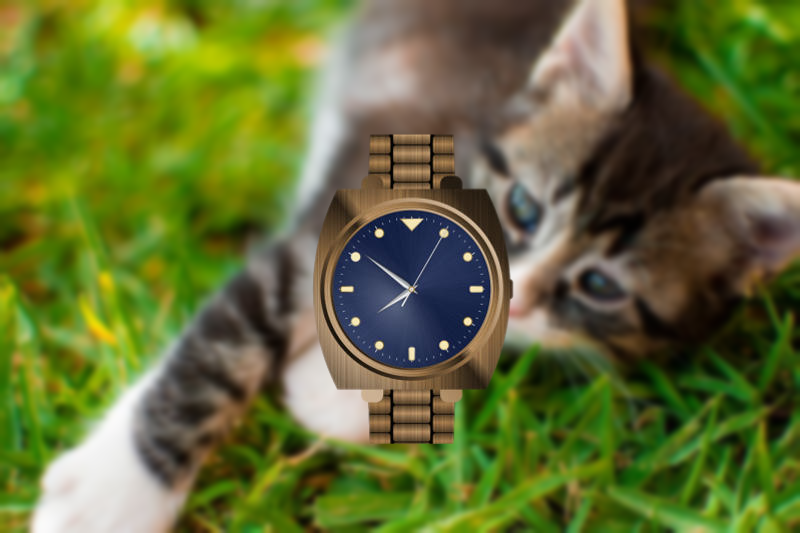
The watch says 7.51.05
